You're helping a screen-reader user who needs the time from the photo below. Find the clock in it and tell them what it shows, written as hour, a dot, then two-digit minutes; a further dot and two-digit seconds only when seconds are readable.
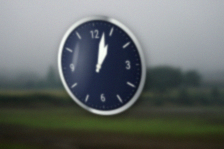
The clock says 1.03
